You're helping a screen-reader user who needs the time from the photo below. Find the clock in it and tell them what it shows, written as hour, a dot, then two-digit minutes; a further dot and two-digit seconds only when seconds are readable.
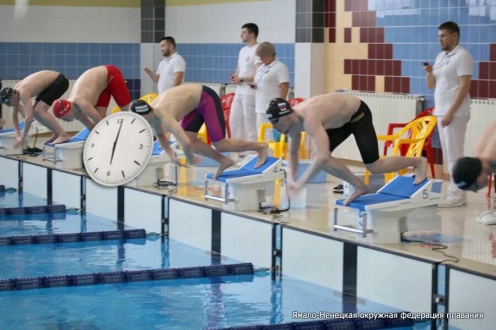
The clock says 6.01
